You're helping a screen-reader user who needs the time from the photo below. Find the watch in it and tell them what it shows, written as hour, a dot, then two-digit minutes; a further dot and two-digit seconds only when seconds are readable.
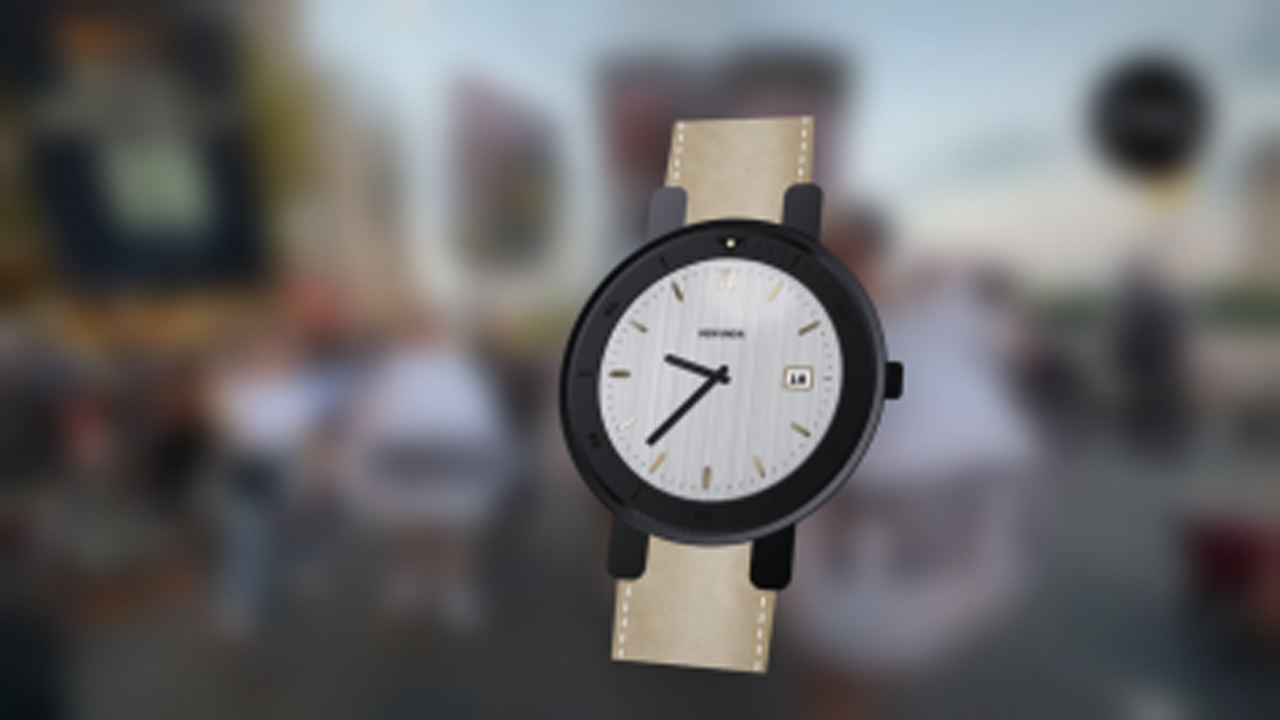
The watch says 9.37
